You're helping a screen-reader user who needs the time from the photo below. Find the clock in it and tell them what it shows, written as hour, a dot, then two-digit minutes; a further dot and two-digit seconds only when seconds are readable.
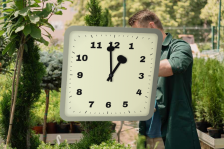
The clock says 12.59
